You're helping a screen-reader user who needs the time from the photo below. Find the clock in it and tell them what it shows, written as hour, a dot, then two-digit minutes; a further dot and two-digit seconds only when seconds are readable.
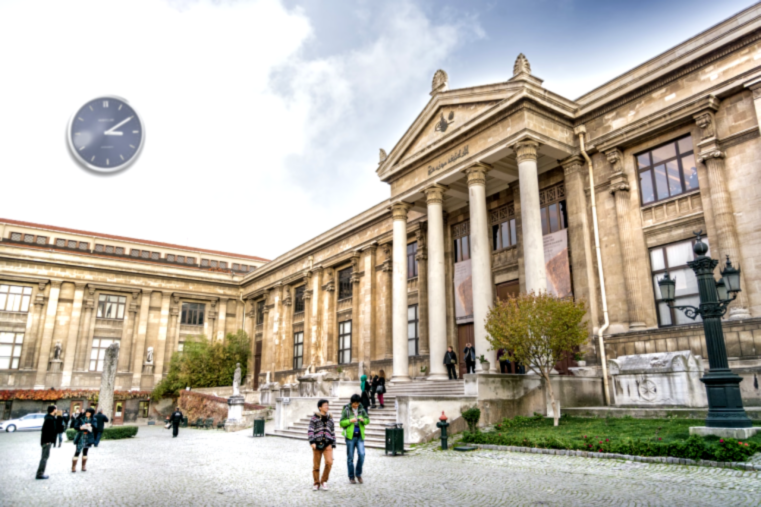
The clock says 3.10
